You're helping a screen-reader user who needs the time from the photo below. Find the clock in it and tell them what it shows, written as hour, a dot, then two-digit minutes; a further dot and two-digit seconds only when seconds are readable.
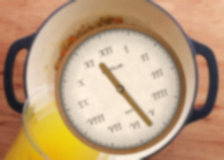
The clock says 11.27
